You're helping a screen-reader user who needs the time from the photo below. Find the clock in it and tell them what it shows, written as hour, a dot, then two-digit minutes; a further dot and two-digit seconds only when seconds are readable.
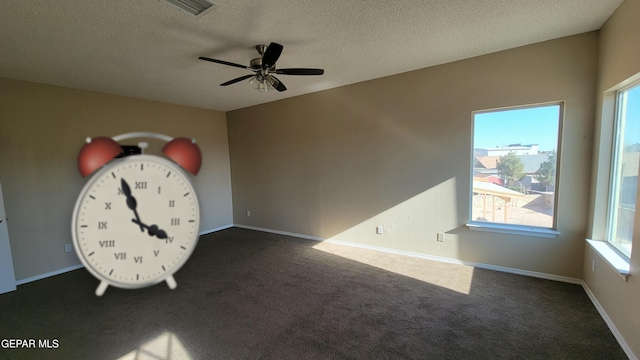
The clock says 3.56
